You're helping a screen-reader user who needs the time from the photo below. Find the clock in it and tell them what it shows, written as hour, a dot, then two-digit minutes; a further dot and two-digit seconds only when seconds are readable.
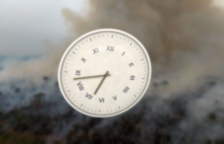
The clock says 6.43
